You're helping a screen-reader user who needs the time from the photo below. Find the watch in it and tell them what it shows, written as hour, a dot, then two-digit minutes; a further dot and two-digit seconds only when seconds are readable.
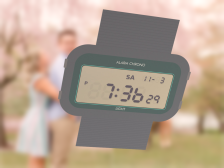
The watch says 7.36.29
